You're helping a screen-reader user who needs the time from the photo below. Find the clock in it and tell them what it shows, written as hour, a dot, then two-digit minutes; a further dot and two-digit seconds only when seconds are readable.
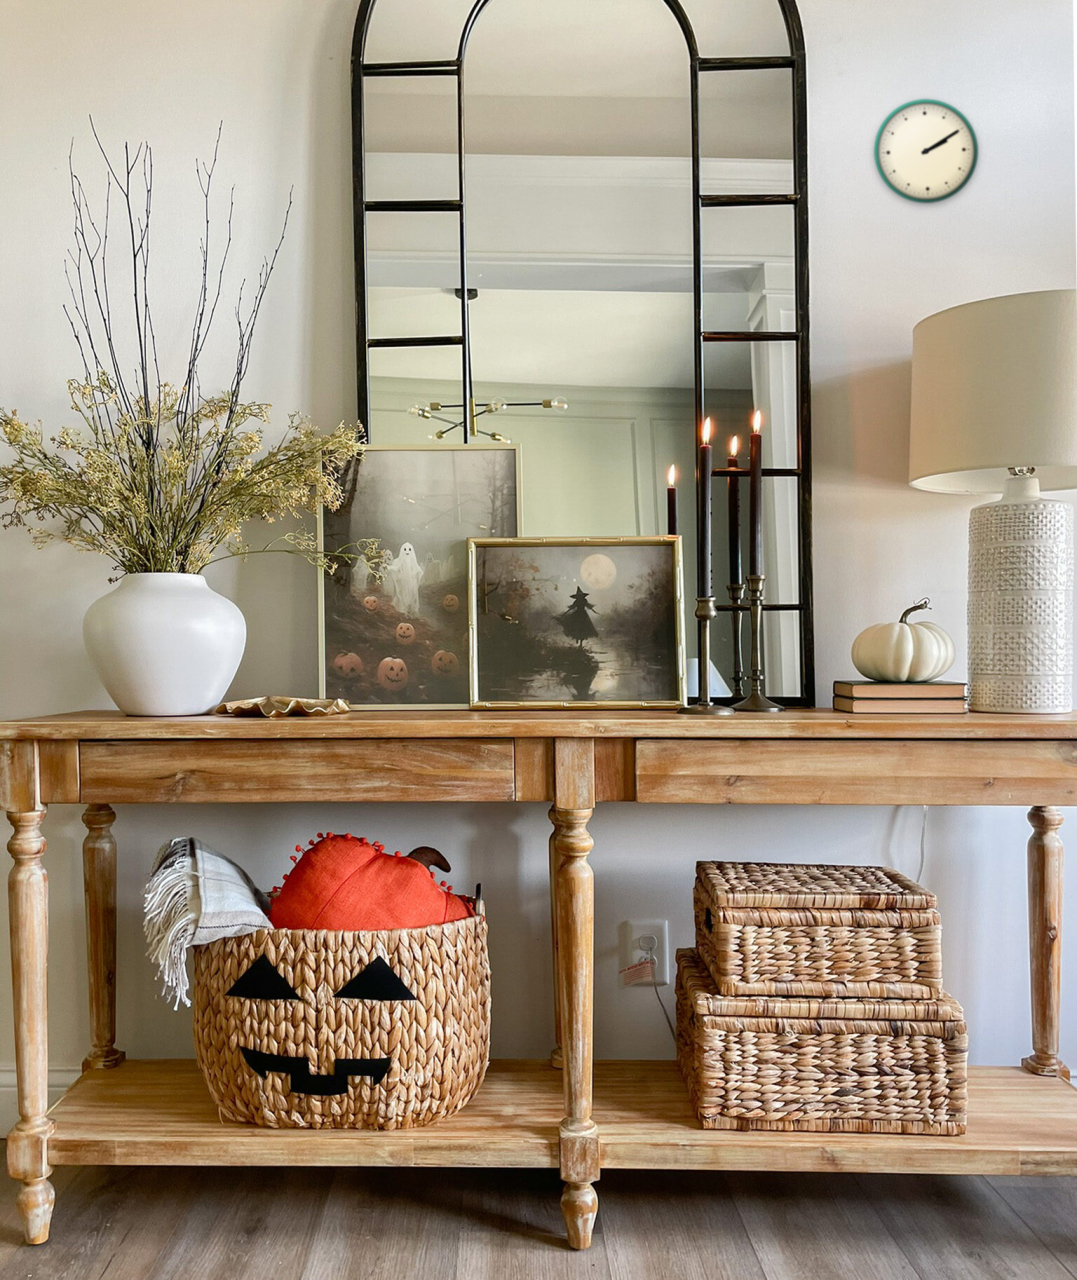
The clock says 2.10
